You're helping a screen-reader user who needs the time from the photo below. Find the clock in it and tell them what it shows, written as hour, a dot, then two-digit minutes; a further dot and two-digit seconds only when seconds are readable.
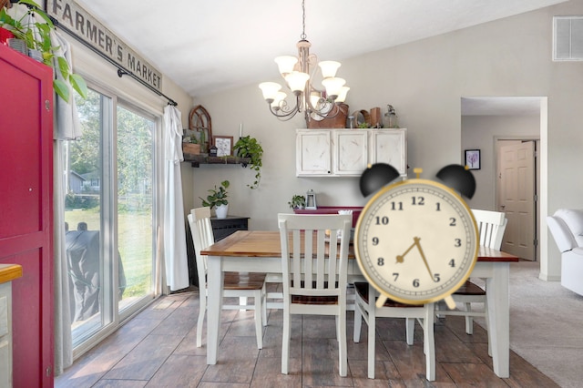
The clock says 7.26
